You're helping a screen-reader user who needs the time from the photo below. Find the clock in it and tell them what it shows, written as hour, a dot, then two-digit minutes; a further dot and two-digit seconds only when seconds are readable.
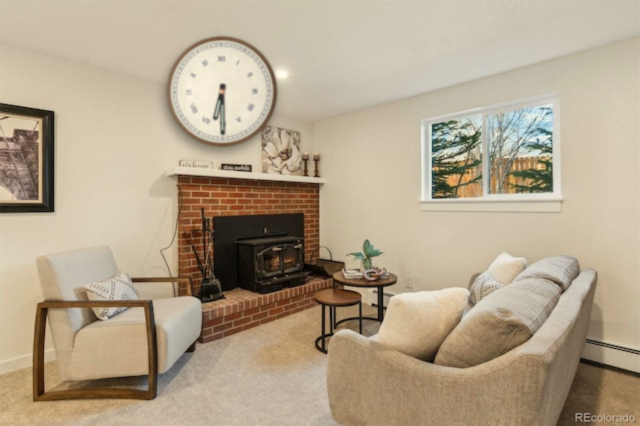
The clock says 6.30
